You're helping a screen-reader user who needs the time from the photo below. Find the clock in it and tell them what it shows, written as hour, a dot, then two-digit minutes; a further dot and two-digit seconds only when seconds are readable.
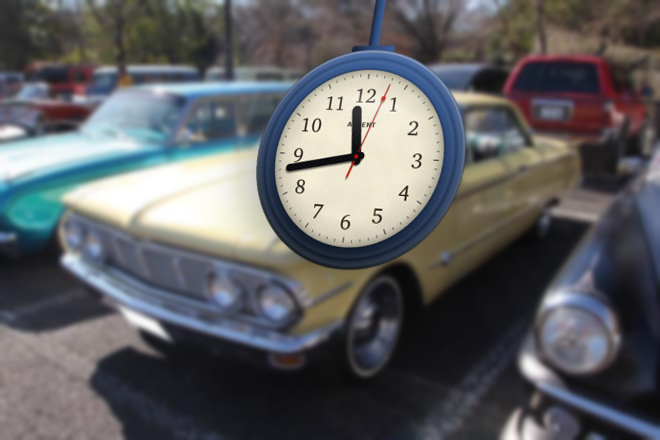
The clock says 11.43.03
